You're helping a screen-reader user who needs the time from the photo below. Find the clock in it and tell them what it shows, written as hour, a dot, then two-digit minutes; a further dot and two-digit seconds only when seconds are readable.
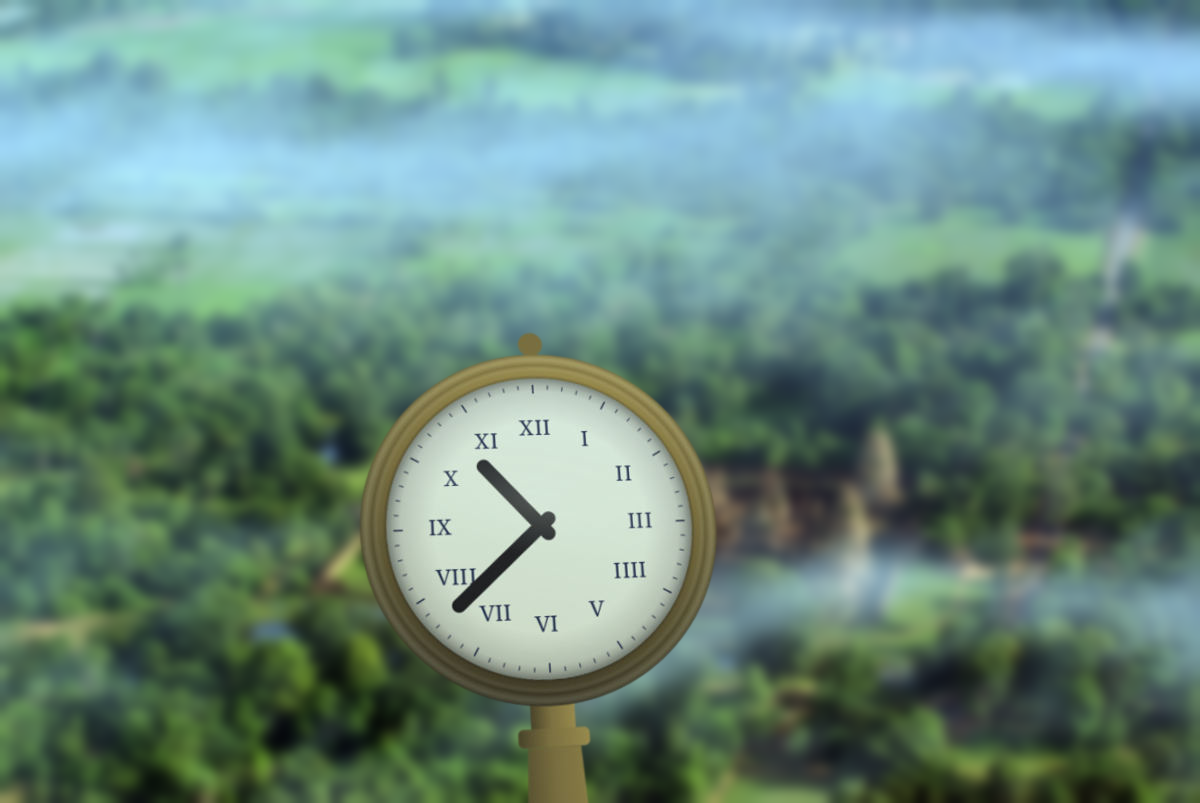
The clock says 10.38
